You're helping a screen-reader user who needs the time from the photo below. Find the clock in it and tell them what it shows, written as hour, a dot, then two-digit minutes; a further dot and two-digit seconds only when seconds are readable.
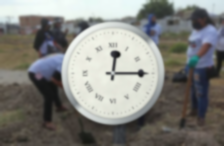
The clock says 12.15
